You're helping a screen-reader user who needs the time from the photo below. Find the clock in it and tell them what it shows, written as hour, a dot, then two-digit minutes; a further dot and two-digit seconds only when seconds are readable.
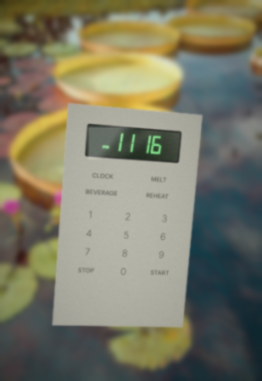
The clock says 11.16
